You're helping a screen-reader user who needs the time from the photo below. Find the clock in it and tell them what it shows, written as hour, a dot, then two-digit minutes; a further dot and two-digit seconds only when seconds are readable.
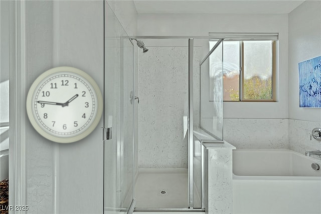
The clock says 1.46
